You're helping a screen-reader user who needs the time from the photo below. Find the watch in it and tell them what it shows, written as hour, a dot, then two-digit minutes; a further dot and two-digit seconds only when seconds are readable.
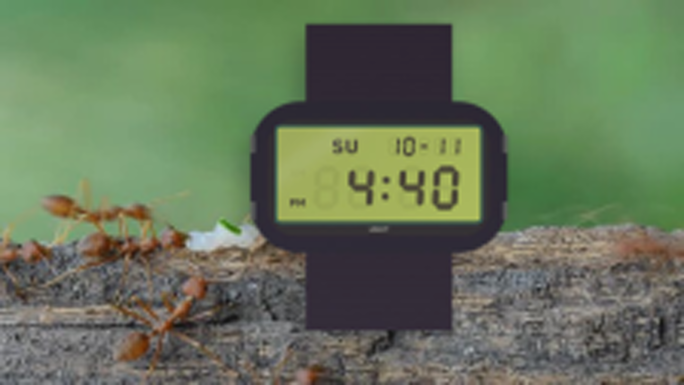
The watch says 4.40
